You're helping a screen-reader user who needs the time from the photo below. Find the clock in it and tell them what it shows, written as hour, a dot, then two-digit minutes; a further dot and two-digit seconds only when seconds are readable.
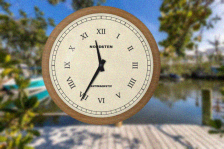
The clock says 11.35
